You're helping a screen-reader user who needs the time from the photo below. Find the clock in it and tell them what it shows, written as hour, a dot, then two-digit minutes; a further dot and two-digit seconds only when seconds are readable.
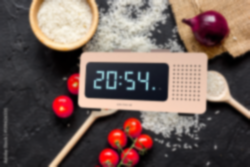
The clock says 20.54
